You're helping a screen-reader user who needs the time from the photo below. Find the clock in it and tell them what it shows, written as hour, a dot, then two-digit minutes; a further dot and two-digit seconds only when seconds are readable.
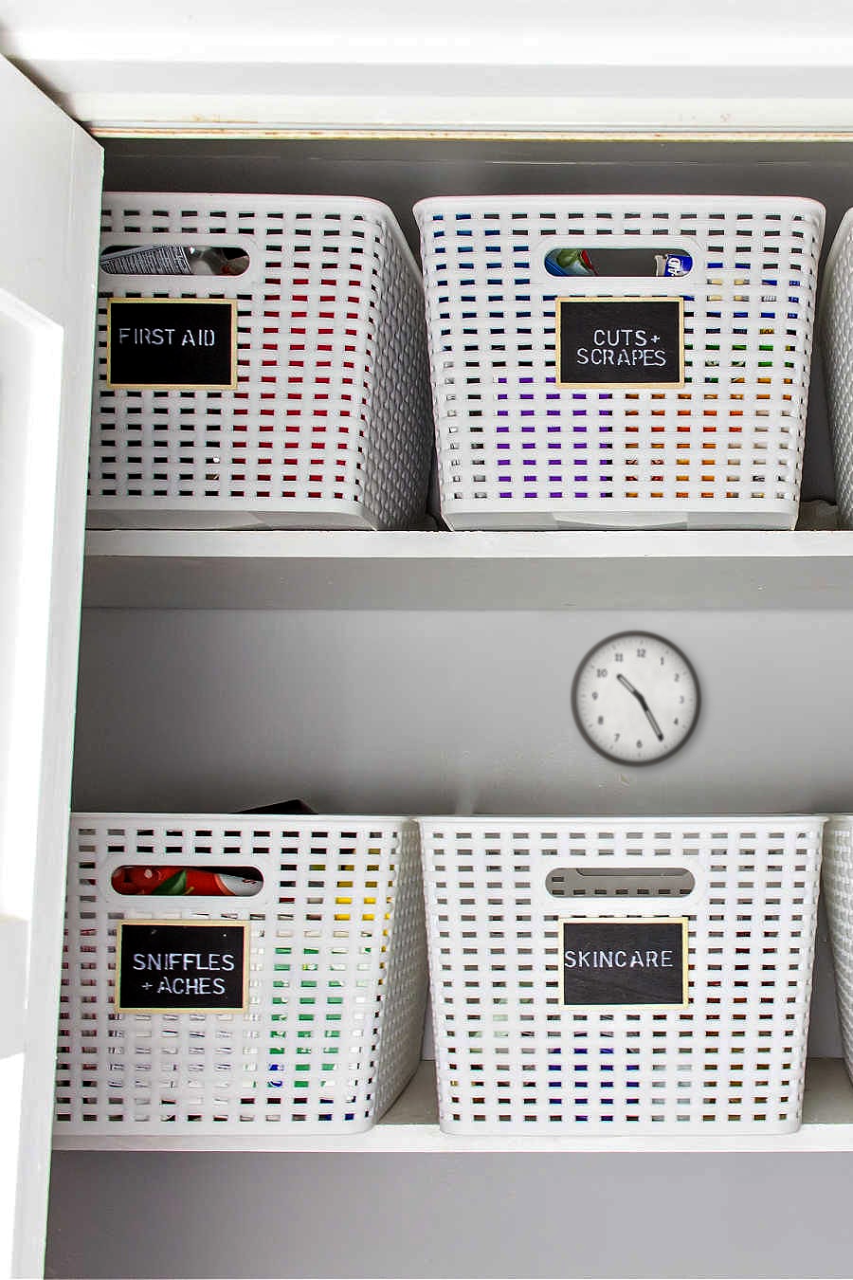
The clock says 10.25
